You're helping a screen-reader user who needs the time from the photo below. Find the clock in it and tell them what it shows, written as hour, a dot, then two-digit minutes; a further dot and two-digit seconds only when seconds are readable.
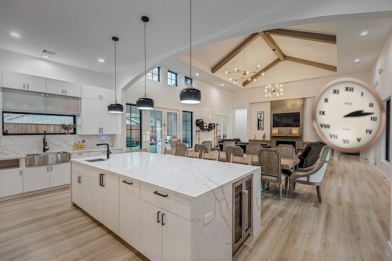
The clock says 2.13
